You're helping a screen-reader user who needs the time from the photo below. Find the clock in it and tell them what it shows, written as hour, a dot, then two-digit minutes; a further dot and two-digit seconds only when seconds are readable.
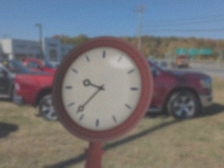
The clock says 9.37
